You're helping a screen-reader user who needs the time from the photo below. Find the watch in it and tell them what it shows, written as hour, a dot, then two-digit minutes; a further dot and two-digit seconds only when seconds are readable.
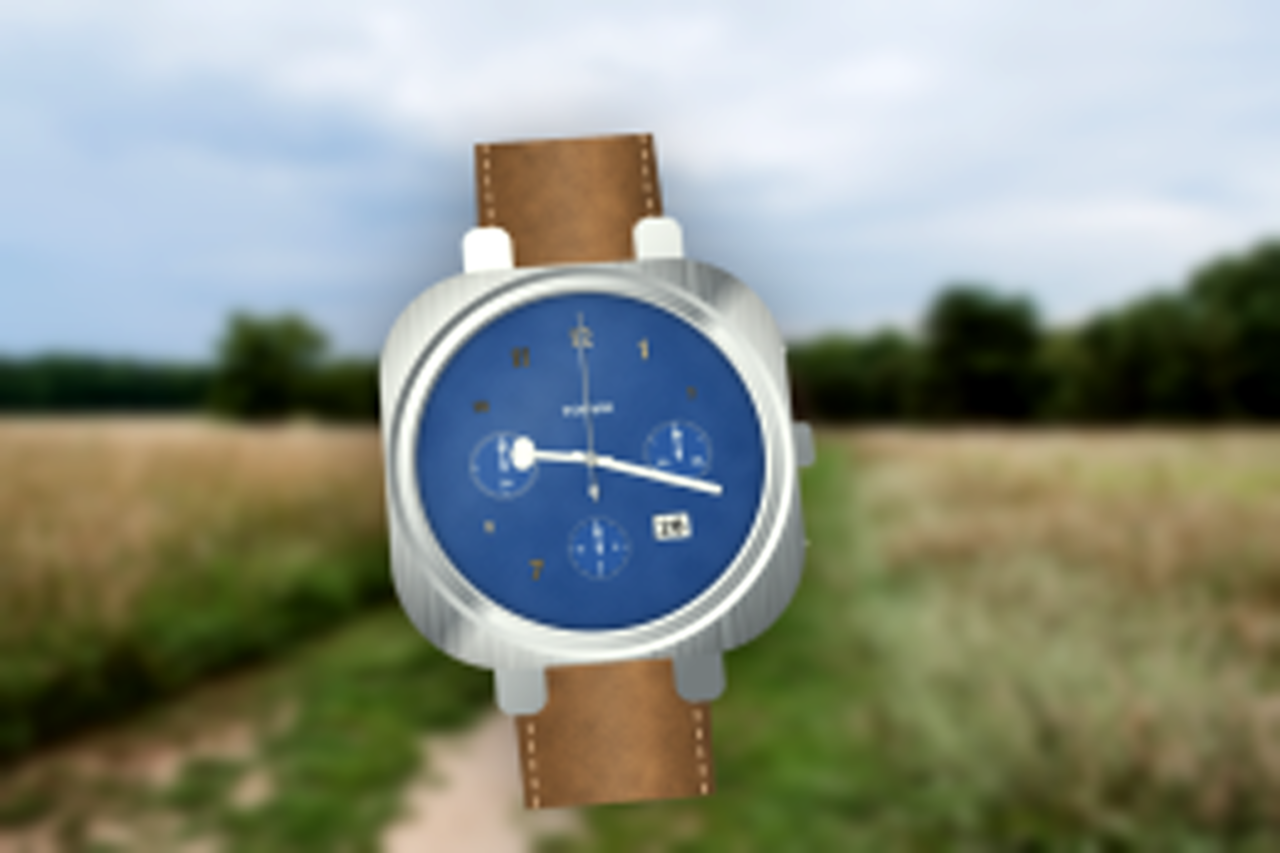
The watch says 9.18
